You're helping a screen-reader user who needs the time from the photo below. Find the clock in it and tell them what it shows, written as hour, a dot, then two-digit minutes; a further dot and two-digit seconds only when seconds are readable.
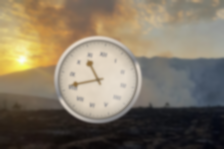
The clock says 10.41
